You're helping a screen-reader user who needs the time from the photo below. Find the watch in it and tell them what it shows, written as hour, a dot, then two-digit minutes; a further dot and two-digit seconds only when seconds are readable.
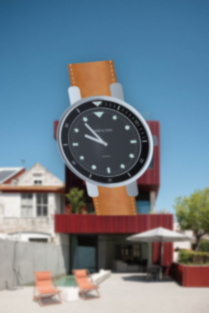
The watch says 9.54
